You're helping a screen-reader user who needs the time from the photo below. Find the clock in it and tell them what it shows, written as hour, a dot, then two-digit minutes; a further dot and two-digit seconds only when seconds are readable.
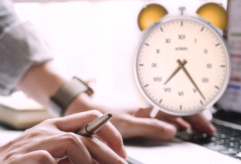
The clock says 7.24
